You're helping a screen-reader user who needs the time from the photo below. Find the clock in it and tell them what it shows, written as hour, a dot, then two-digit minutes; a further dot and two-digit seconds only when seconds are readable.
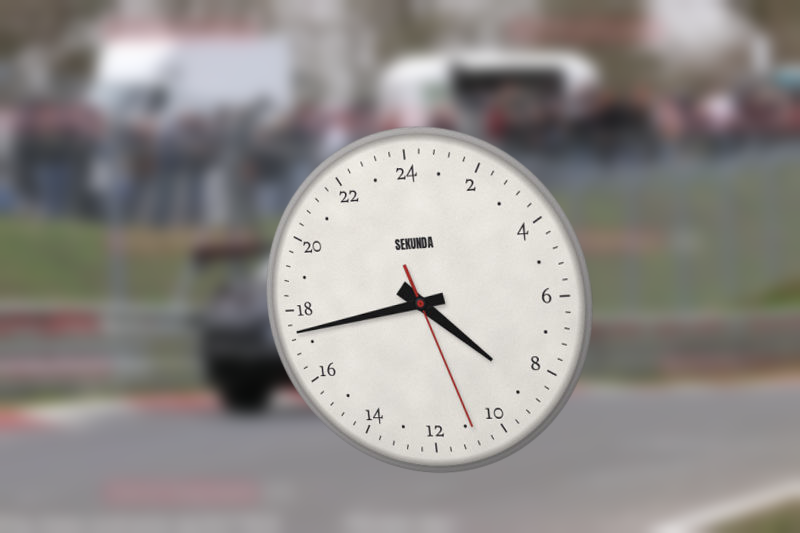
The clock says 8.43.27
